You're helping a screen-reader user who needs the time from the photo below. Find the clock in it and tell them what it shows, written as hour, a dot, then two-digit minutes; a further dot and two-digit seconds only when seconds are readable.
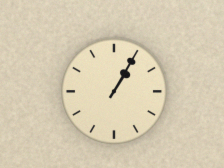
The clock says 1.05
